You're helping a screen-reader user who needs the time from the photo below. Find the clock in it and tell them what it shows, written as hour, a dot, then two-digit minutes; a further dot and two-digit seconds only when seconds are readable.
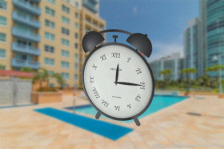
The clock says 12.15
